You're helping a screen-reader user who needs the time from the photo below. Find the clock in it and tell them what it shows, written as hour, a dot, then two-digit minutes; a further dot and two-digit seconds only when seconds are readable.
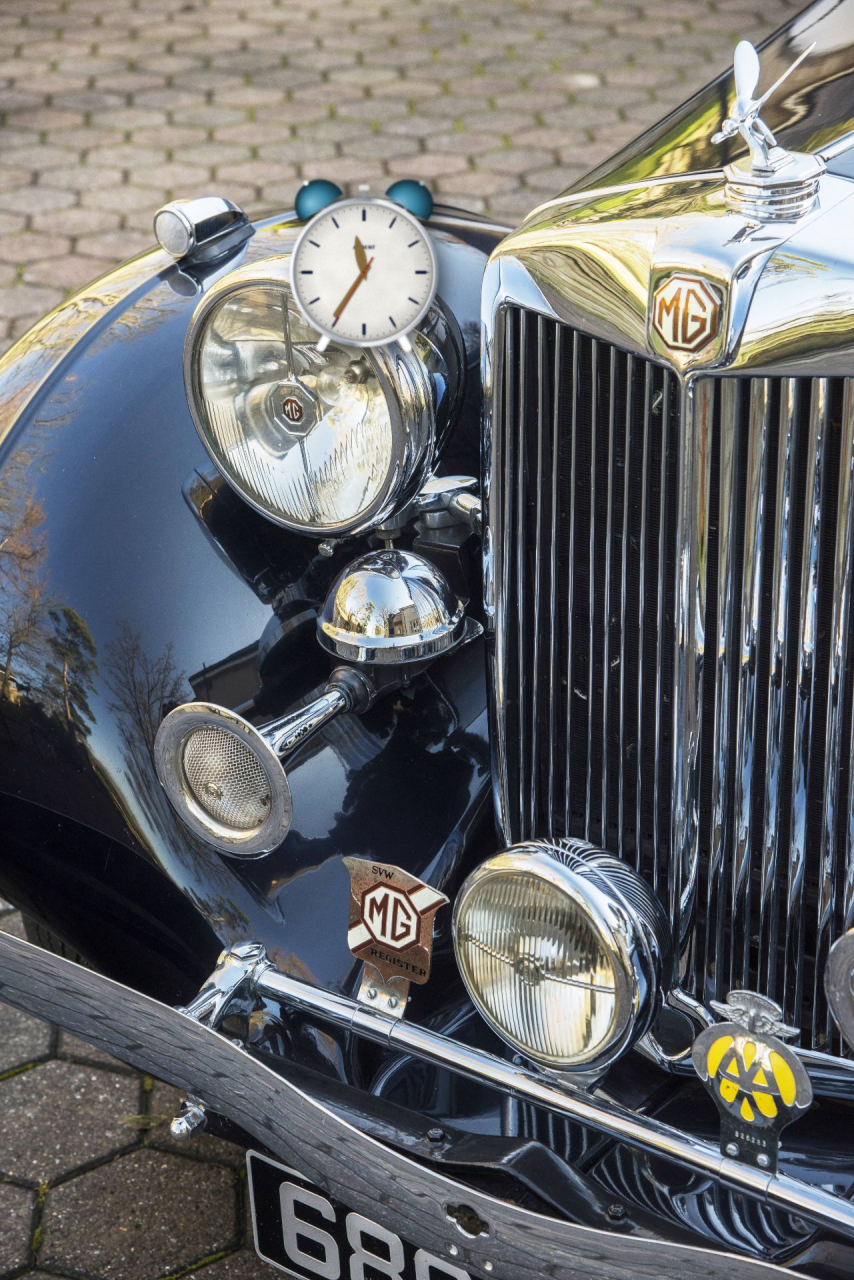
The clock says 11.35.35
